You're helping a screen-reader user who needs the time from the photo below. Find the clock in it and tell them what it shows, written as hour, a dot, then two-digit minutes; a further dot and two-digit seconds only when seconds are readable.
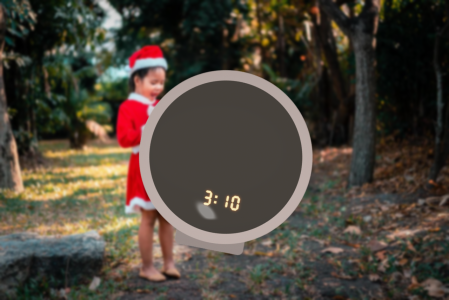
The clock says 3.10
